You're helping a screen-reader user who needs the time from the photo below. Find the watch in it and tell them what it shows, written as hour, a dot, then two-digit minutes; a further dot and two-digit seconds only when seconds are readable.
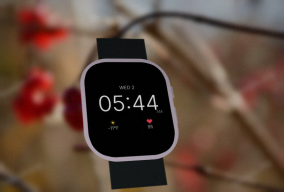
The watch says 5.44
